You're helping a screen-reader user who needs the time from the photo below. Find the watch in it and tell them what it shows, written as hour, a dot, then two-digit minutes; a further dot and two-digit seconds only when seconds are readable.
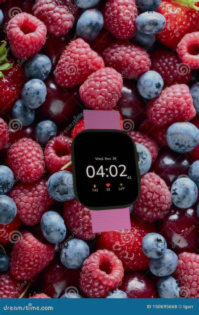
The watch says 4.02
